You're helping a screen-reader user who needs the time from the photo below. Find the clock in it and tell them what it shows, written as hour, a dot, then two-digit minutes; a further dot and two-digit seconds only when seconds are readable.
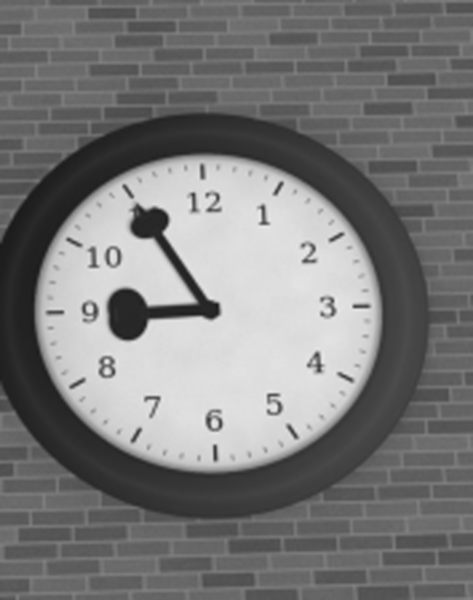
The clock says 8.55
